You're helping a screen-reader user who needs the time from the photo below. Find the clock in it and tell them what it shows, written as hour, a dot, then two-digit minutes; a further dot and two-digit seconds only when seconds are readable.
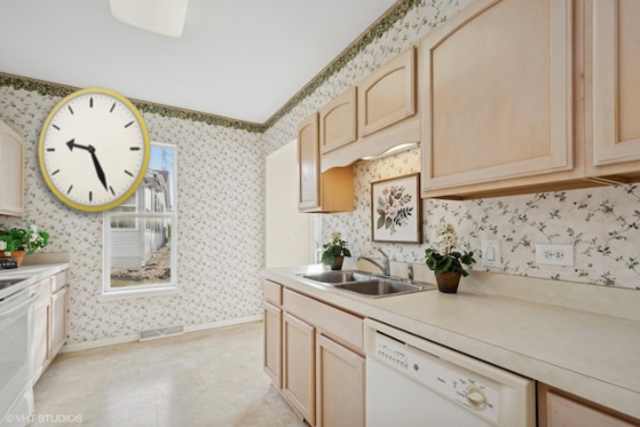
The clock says 9.26
